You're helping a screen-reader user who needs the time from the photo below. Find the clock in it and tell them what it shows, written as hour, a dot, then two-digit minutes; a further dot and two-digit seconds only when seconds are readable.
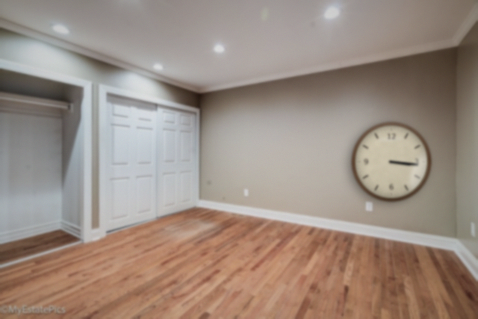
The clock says 3.16
